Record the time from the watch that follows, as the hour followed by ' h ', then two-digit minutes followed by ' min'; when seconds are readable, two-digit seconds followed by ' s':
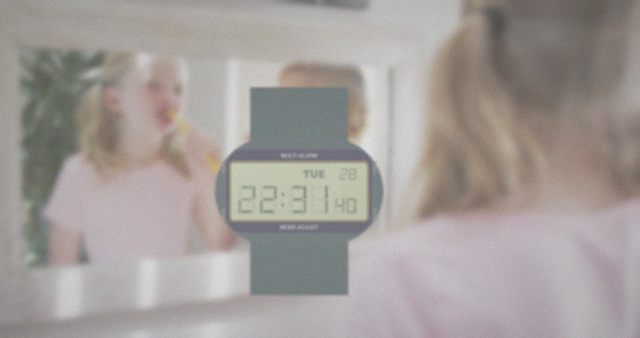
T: 22 h 31 min 40 s
